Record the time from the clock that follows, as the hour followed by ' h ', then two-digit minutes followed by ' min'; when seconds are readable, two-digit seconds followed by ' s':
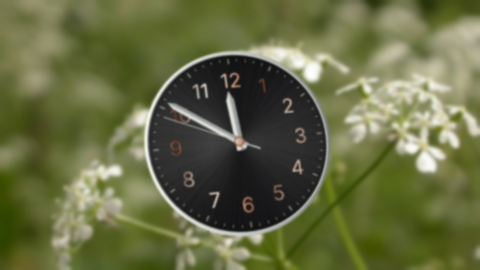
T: 11 h 50 min 49 s
